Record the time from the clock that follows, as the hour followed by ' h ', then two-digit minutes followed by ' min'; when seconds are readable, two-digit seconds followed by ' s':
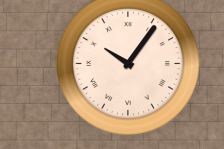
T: 10 h 06 min
